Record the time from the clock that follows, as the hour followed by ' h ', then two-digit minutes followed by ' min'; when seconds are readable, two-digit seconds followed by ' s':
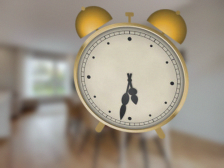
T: 5 h 32 min
